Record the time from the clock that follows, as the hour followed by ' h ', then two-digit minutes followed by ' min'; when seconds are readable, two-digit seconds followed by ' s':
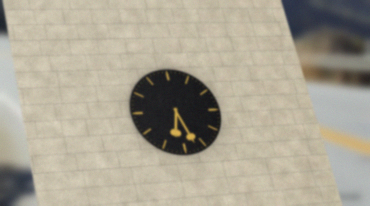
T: 6 h 27 min
